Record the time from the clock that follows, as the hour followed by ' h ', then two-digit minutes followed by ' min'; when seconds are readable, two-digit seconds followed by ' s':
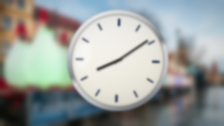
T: 8 h 09 min
